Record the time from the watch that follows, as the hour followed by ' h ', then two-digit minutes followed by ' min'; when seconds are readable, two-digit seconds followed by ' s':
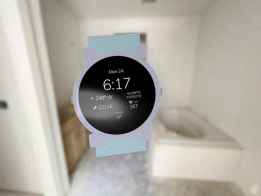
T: 6 h 17 min
